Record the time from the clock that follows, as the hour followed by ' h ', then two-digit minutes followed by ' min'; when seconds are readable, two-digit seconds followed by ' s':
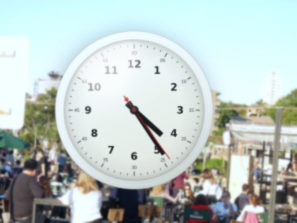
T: 4 h 24 min 24 s
